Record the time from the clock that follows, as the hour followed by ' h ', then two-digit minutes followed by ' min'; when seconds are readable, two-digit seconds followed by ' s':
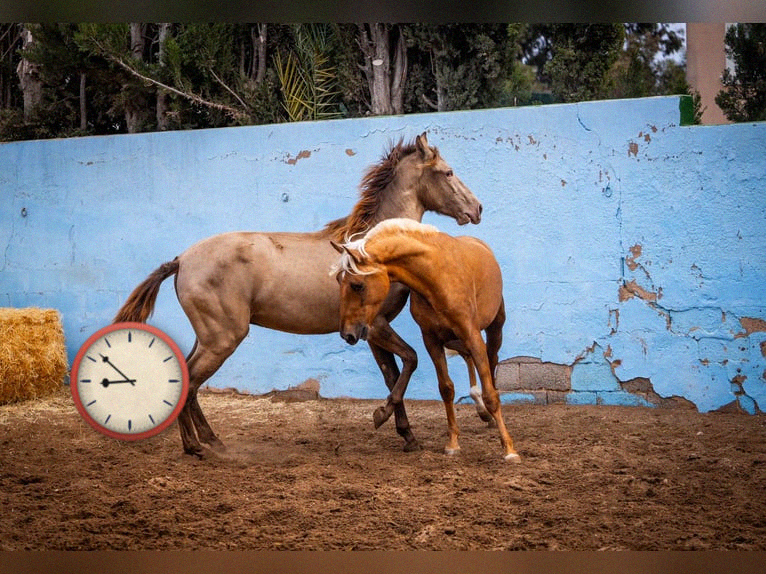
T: 8 h 52 min
